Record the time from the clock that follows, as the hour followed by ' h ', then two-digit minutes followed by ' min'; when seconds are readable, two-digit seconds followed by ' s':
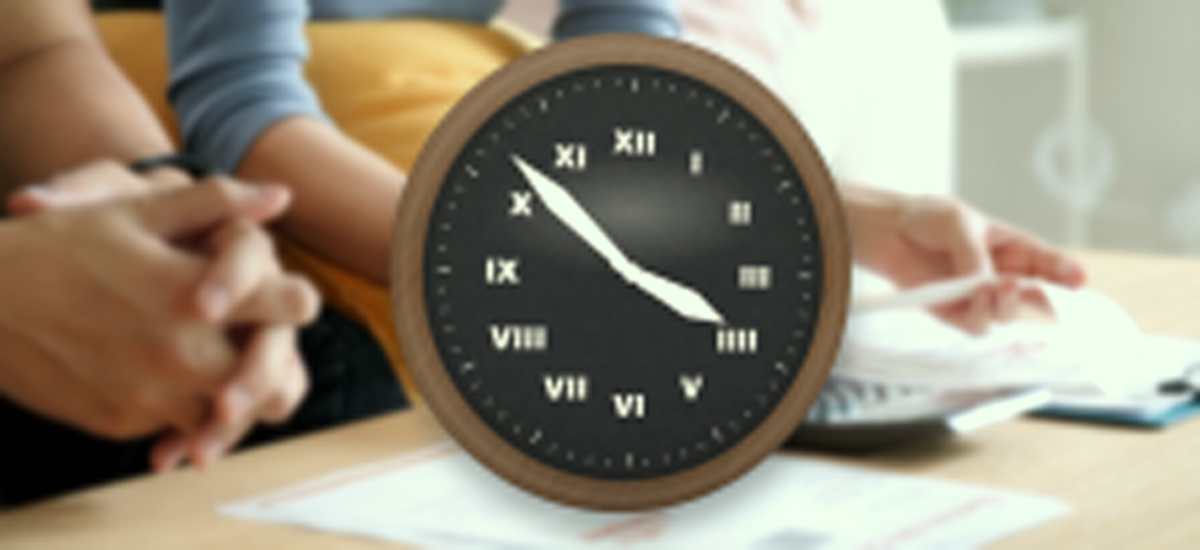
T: 3 h 52 min
